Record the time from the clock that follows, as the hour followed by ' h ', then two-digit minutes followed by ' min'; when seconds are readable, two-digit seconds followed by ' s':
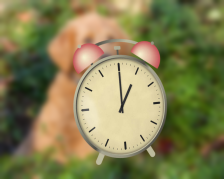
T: 1 h 00 min
